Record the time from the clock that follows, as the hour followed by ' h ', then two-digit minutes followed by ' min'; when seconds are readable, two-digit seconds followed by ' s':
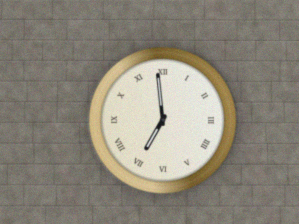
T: 6 h 59 min
